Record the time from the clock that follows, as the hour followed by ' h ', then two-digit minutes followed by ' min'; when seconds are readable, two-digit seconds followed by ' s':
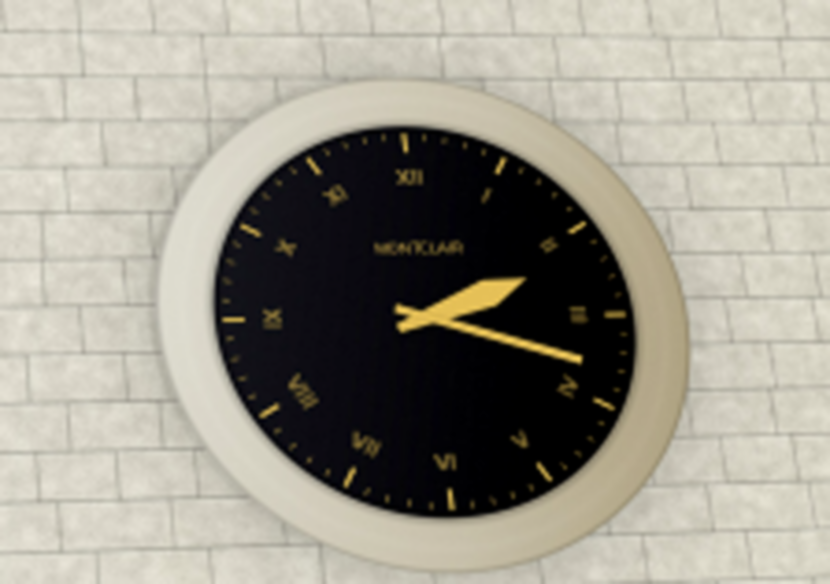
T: 2 h 18 min
